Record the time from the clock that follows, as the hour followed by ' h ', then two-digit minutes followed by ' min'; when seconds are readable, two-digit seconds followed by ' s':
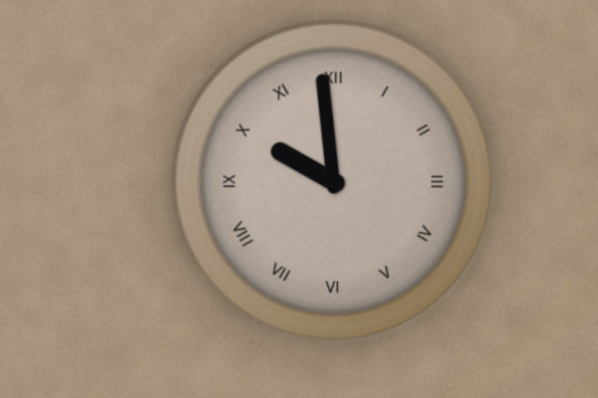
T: 9 h 59 min
